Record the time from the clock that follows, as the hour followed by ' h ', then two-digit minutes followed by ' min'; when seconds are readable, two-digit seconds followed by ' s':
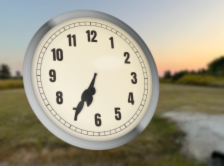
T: 6 h 35 min
